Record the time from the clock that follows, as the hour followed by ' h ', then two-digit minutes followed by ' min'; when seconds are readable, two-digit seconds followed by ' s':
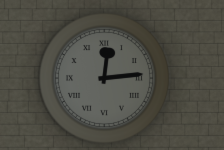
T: 12 h 14 min
